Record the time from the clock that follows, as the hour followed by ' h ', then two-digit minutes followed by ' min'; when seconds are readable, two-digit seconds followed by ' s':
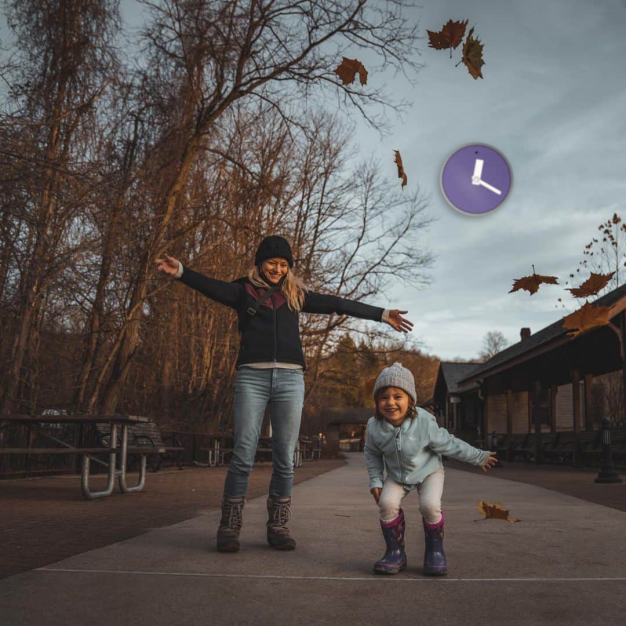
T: 12 h 20 min
